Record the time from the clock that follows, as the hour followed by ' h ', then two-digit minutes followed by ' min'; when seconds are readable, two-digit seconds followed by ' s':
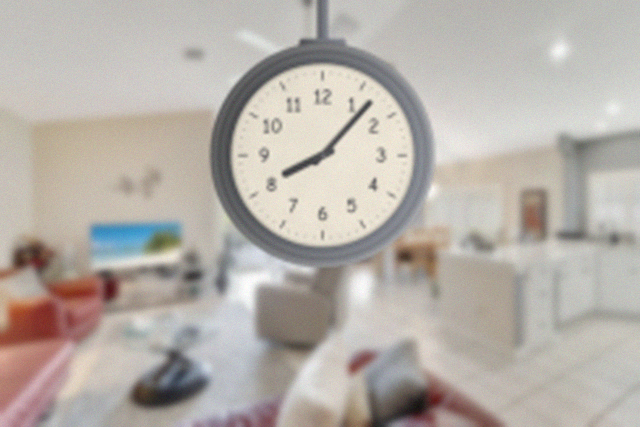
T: 8 h 07 min
